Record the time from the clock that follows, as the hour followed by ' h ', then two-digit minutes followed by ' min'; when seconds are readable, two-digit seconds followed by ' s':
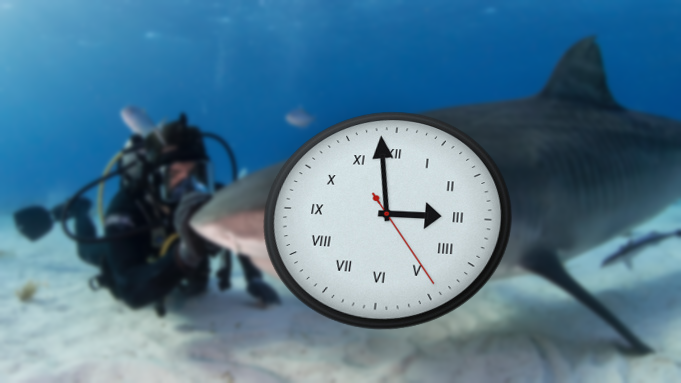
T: 2 h 58 min 24 s
